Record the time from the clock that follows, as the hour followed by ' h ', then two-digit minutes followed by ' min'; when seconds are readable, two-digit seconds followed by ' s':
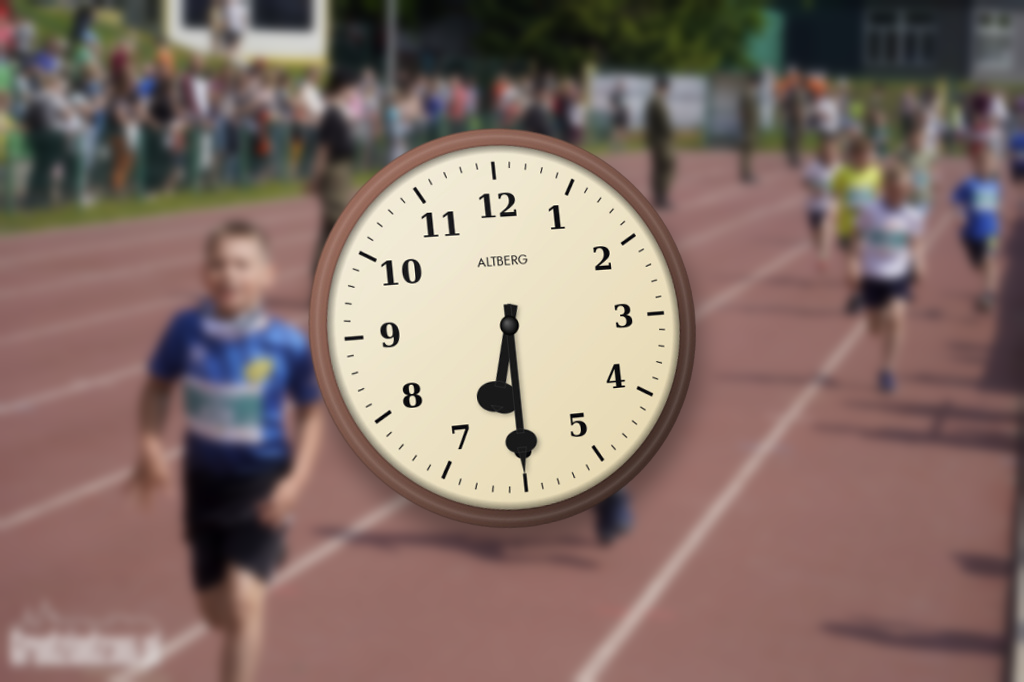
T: 6 h 30 min
